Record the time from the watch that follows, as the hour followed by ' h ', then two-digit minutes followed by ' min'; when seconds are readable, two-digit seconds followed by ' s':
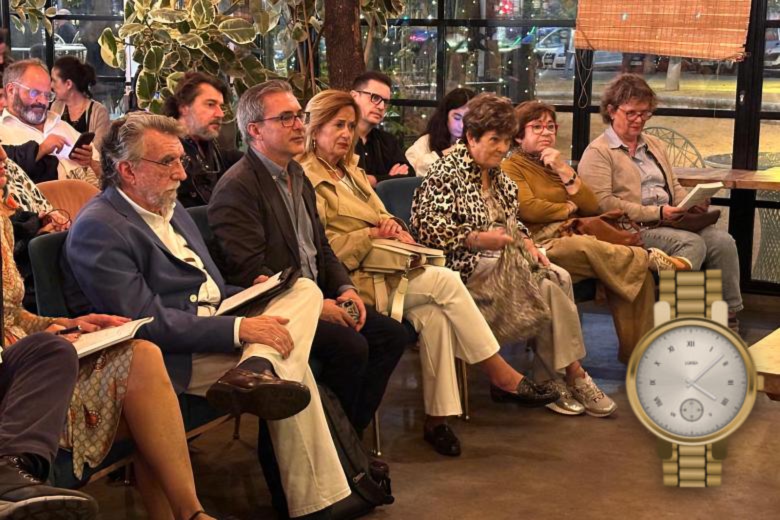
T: 4 h 08 min
